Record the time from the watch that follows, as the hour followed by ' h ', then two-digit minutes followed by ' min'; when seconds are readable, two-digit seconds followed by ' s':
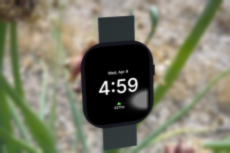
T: 4 h 59 min
